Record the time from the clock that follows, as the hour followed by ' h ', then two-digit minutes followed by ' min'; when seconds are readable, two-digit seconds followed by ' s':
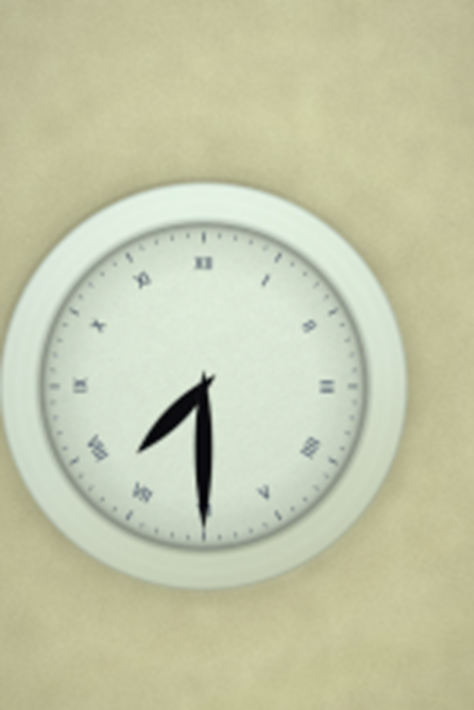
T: 7 h 30 min
